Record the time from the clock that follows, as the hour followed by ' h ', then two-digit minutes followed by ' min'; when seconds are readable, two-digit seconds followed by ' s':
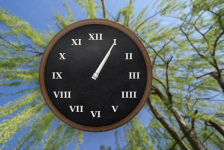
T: 1 h 05 min
